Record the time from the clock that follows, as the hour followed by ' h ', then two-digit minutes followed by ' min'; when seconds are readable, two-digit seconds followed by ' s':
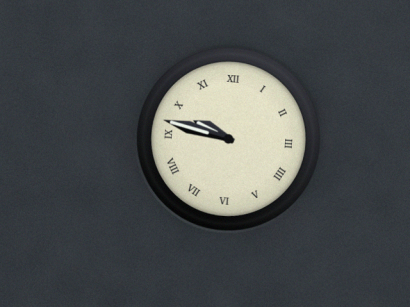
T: 9 h 47 min
